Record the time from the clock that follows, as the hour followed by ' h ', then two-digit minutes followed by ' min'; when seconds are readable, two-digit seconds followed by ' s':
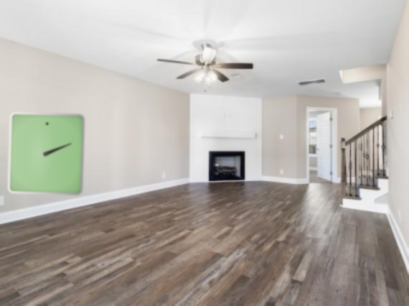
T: 2 h 11 min
